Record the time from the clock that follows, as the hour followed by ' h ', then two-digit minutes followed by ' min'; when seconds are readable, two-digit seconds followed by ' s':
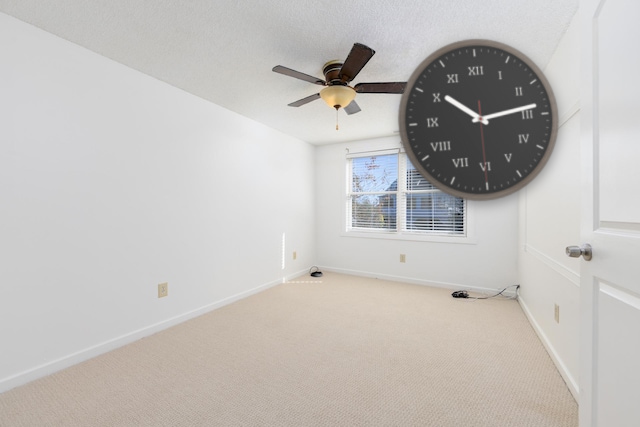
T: 10 h 13 min 30 s
